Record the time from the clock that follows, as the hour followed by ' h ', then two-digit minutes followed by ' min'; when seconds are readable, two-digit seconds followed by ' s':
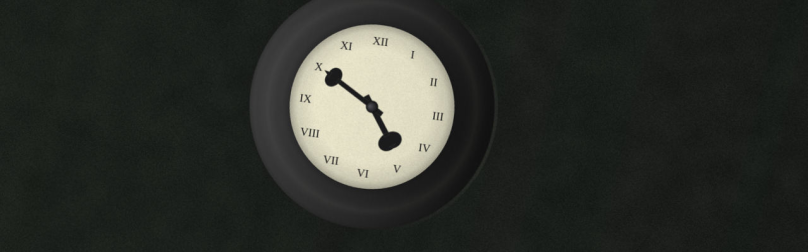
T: 4 h 50 min
